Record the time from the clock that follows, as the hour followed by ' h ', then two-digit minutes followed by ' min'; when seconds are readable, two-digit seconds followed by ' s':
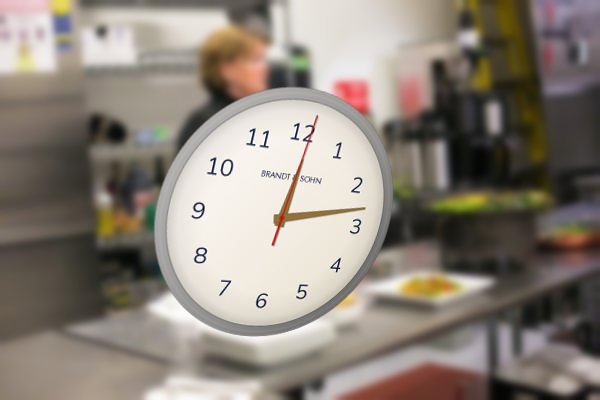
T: 12 h 13 min 01 s
